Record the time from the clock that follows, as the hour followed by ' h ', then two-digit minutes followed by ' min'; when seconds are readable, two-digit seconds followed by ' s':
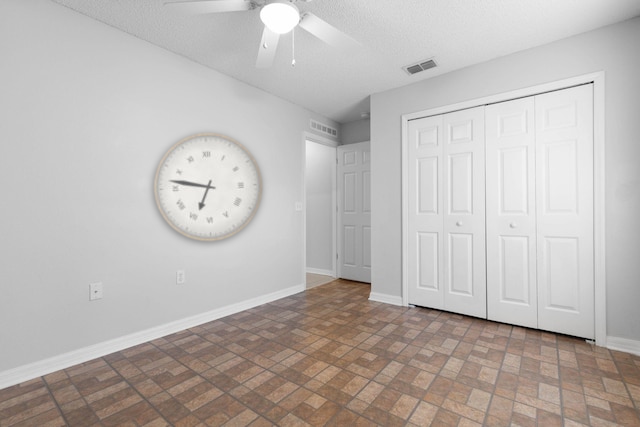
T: 6 h 47 min
